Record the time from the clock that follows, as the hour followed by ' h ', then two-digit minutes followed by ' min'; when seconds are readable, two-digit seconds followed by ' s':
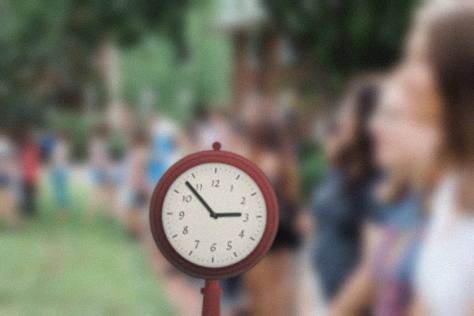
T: 2 h 53 min
